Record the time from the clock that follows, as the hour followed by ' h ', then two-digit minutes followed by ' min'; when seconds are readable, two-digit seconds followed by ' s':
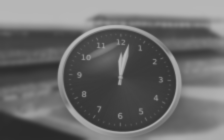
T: 12 h 02 min
